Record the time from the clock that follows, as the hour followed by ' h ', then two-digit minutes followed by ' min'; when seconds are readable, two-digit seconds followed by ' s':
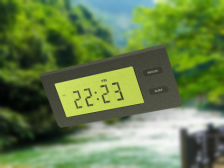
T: 22 h 23 min
